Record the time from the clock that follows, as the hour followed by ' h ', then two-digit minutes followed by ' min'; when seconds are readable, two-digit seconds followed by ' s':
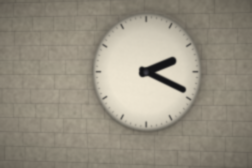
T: 2 h 19 min
